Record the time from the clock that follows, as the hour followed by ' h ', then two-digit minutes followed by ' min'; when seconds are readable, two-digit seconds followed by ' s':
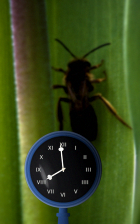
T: 7 h 59 min
